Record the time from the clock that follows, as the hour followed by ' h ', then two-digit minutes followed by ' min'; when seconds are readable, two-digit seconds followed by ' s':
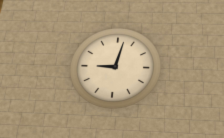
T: 9 h 02 min
